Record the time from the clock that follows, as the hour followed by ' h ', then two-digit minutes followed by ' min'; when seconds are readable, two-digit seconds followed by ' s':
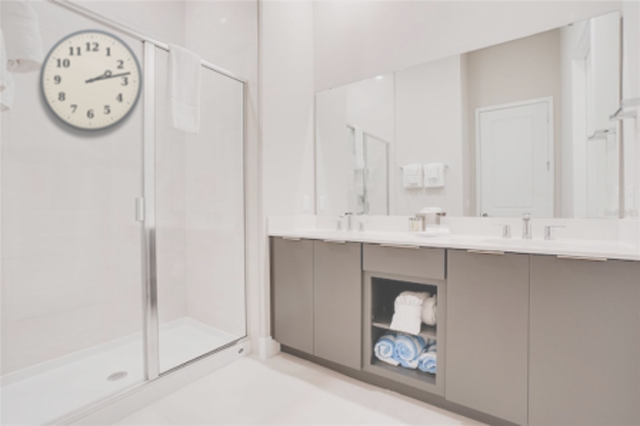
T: 2 h 13 min
